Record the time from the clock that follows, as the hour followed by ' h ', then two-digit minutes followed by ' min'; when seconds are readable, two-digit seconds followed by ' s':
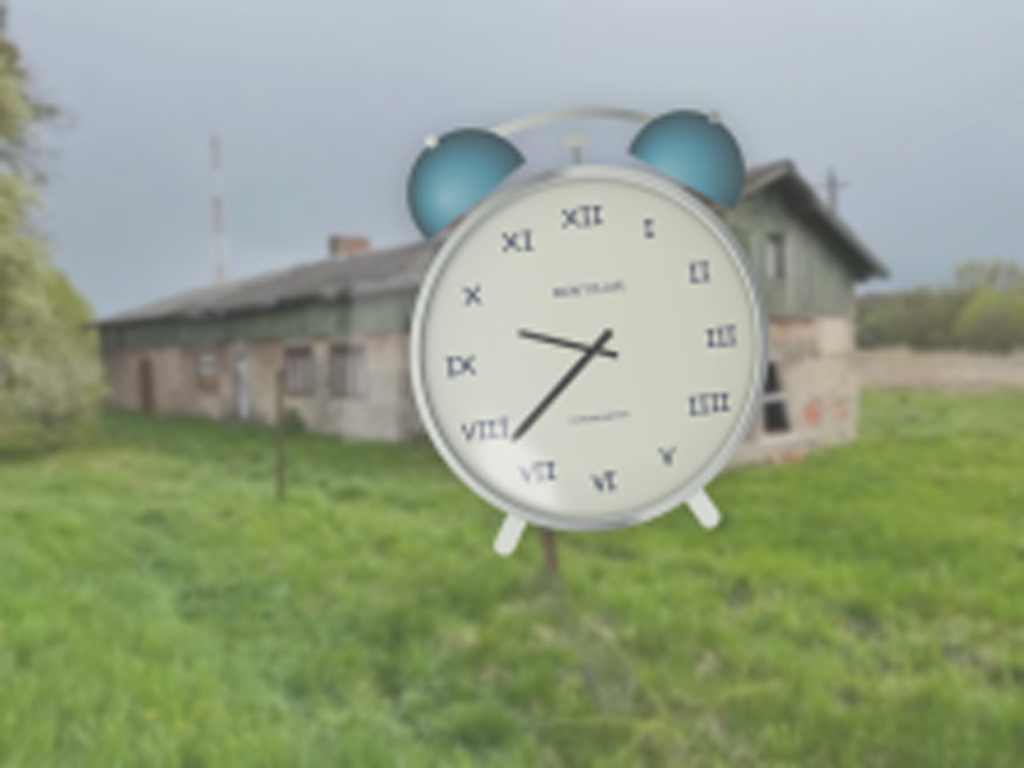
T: 9 h 38 min
